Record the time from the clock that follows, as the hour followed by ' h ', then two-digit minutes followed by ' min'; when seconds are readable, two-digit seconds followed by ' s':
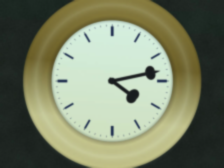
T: 4 h 13 min
